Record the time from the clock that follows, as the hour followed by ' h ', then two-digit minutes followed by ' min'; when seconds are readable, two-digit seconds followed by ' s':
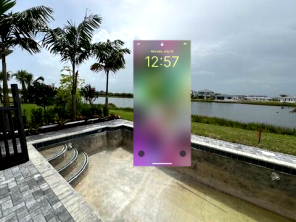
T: 12 h 57 min
